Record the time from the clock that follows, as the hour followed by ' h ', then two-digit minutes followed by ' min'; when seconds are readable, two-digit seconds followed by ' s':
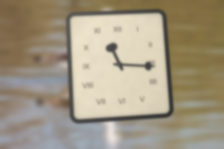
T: 11 h 16 min
